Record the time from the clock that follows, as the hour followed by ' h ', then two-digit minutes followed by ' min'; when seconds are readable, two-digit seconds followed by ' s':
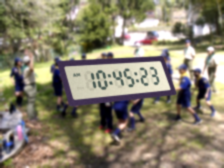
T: 10 h 45 min 23 s
